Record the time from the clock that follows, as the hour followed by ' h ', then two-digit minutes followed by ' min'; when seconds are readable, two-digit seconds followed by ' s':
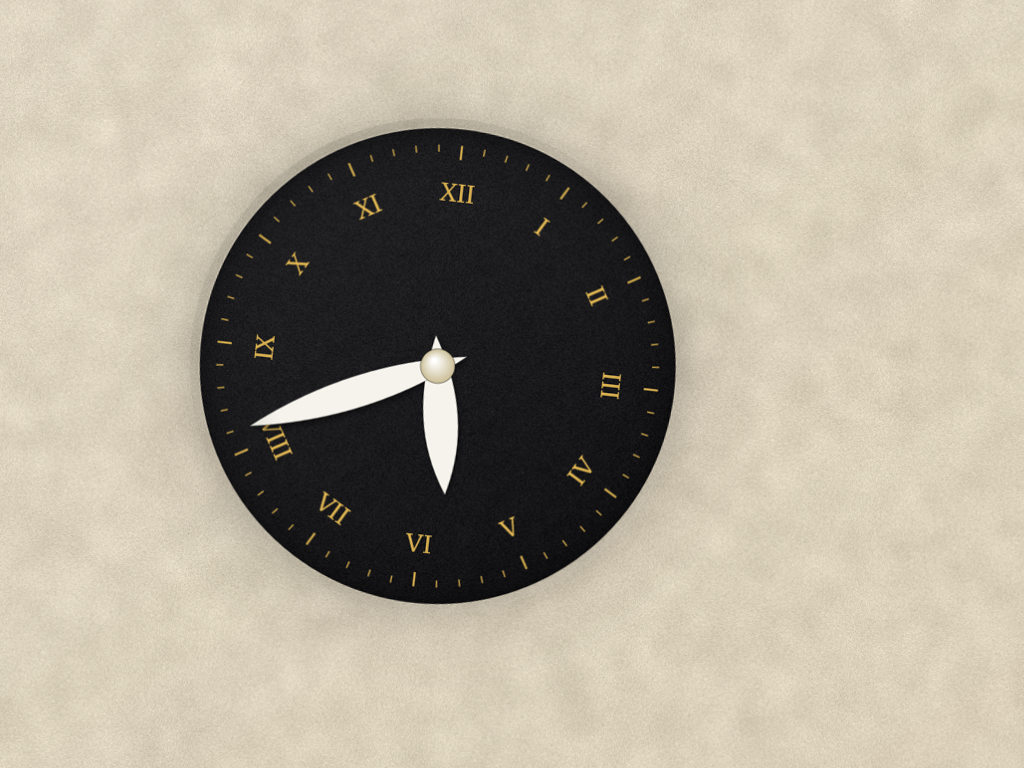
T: 5 h 41 min
